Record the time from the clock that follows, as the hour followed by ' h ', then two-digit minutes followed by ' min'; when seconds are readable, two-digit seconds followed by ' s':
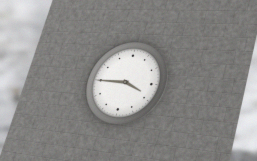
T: 3 h 45 min
